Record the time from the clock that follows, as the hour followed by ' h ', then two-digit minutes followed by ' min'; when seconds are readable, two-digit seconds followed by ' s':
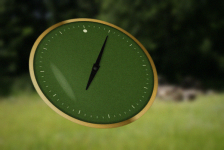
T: 7 h 05 min
